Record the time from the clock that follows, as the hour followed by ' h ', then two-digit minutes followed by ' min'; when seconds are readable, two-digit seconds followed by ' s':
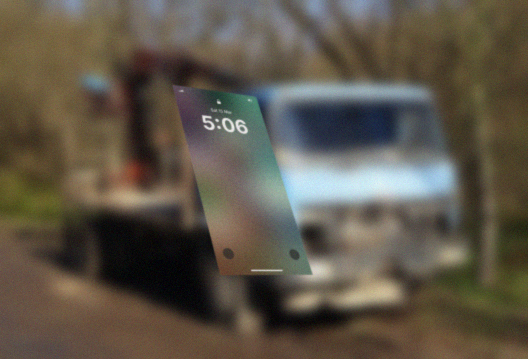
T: 5 h 06 min
